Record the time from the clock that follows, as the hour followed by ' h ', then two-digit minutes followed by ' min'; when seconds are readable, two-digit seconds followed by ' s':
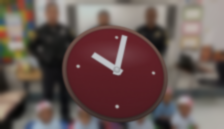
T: 10 h 02 min
